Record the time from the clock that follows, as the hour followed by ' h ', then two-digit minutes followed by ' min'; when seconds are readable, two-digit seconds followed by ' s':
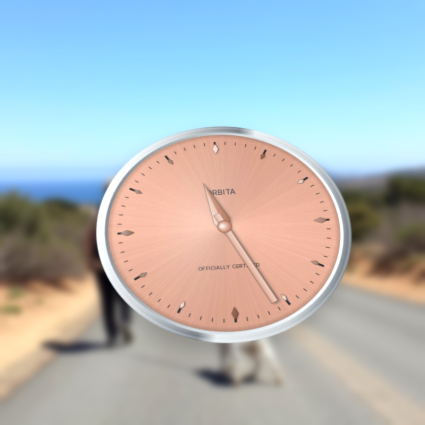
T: 11 h 26 min
